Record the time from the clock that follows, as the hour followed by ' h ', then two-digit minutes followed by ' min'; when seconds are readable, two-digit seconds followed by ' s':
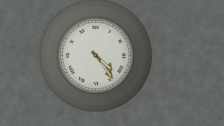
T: 4 h 24 min
